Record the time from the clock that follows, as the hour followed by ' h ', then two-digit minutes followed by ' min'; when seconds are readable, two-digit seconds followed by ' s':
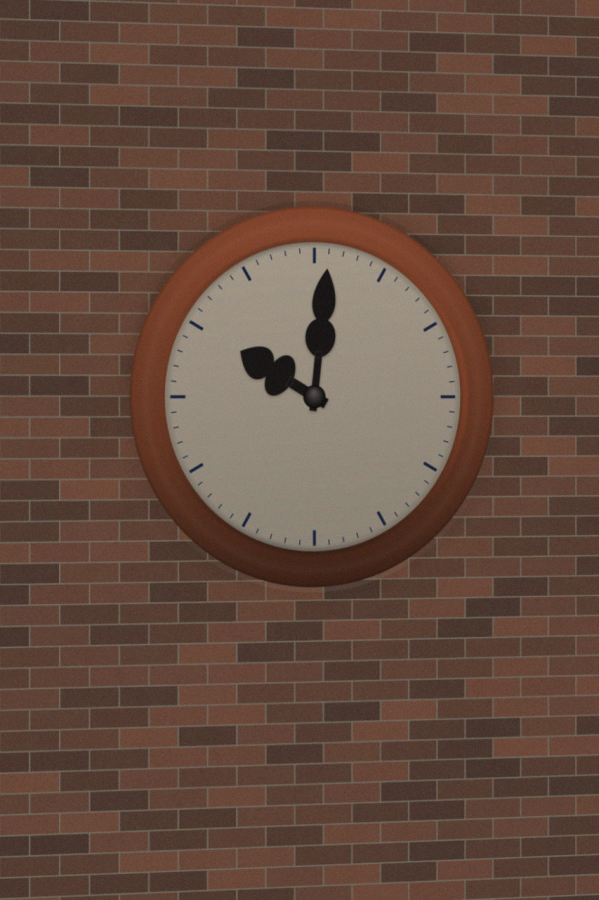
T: 10 h 01 min
